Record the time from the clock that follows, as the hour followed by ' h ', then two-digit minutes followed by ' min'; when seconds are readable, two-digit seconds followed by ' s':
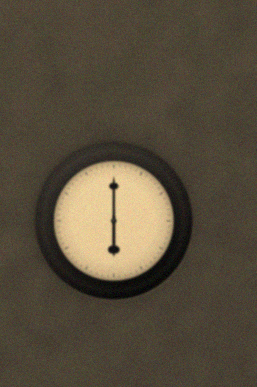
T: 6 h 00 min
